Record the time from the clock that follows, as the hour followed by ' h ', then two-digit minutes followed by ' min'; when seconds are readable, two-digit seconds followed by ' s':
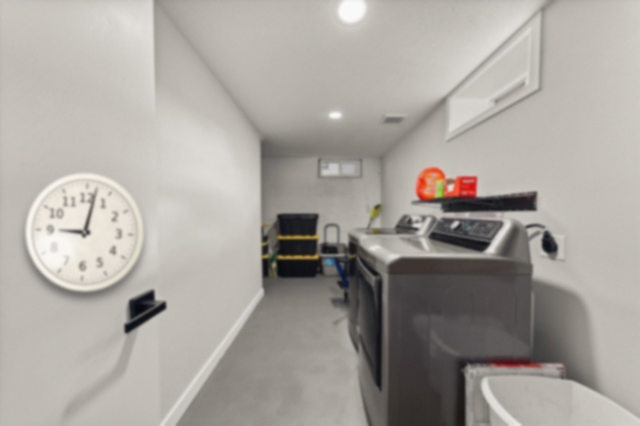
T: 9 h 02 min
